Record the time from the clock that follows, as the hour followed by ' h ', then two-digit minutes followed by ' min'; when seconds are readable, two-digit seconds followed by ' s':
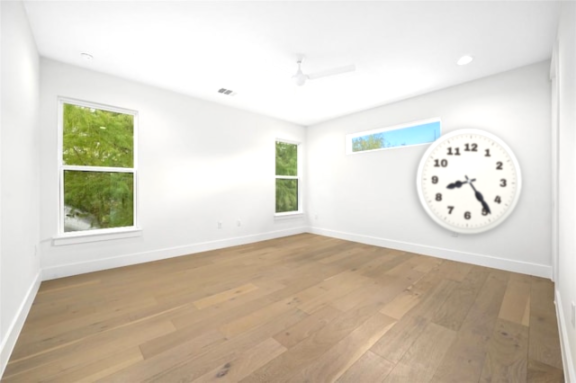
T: 8 h 24 min
